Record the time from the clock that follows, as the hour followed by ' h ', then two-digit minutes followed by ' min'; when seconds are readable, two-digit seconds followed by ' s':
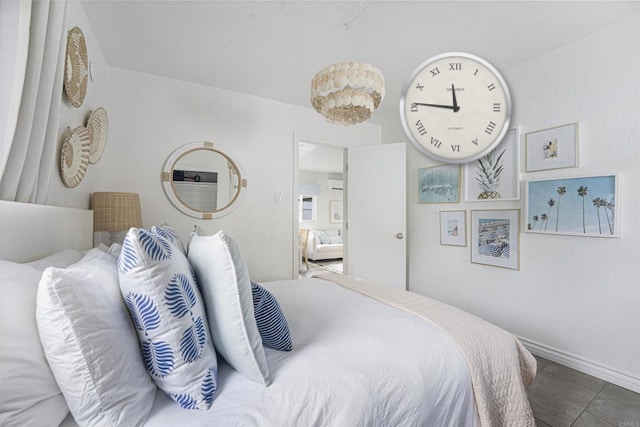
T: 11 h 46 min
